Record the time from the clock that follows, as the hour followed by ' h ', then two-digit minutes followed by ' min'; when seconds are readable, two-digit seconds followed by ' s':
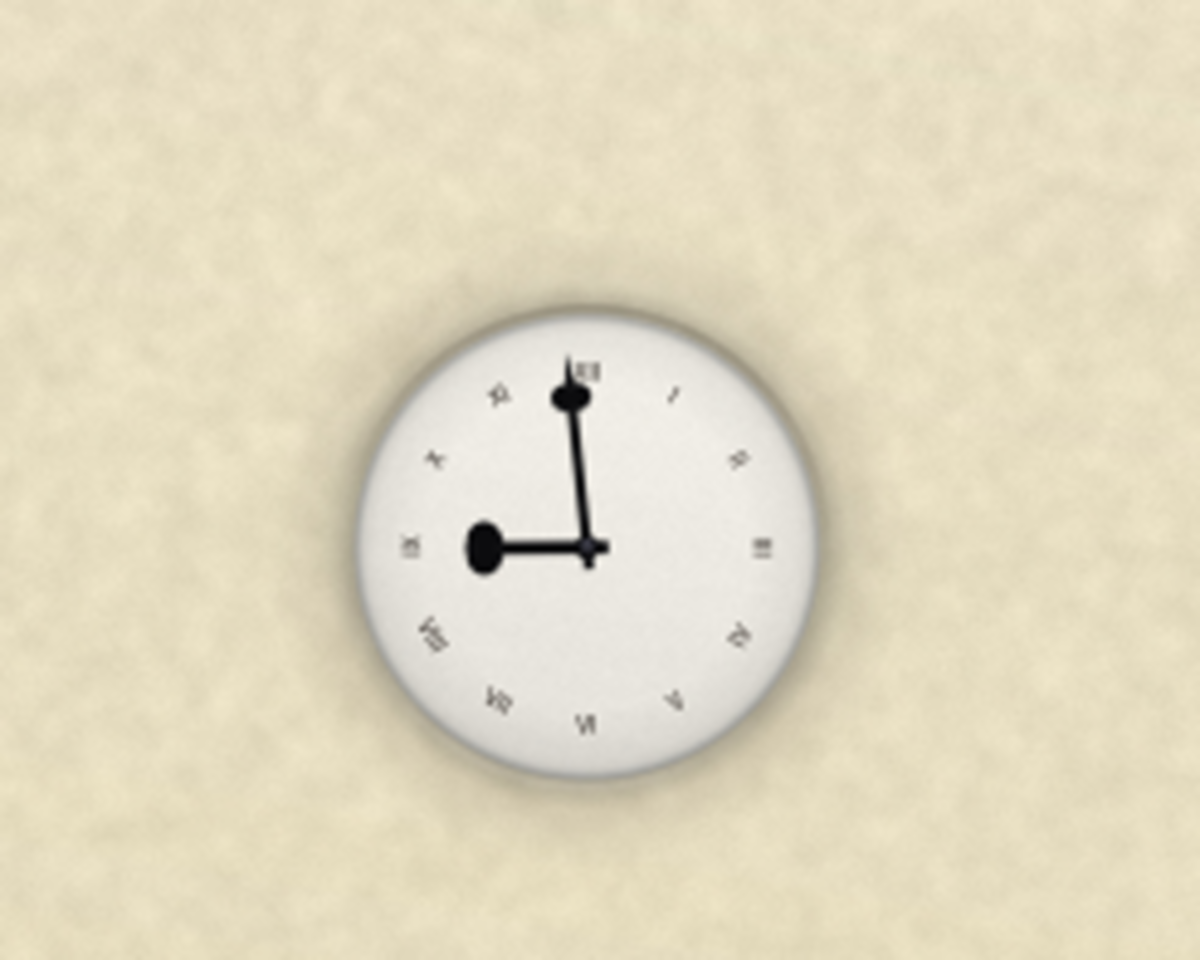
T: 8 h 59 min
